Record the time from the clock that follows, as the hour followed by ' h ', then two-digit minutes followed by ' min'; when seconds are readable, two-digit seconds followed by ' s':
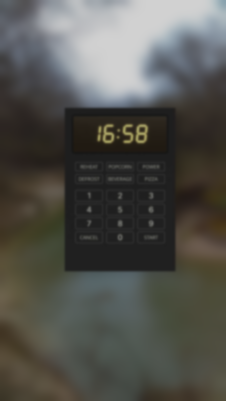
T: 16 h 58 min
